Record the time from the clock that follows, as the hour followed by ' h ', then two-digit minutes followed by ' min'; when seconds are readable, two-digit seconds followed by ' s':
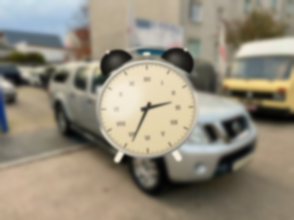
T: 2 h 34 min
